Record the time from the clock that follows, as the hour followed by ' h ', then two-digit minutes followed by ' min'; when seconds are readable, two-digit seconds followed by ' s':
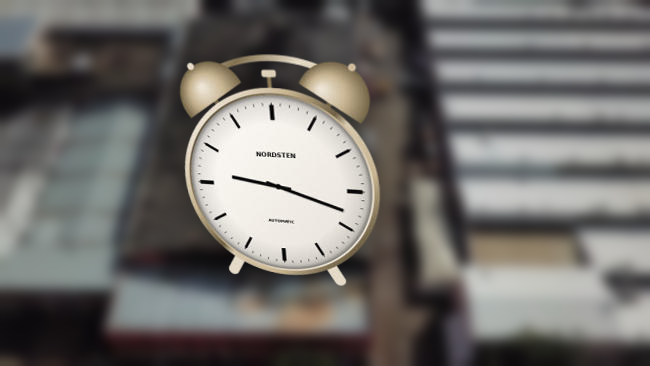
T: 9 h 18 min
